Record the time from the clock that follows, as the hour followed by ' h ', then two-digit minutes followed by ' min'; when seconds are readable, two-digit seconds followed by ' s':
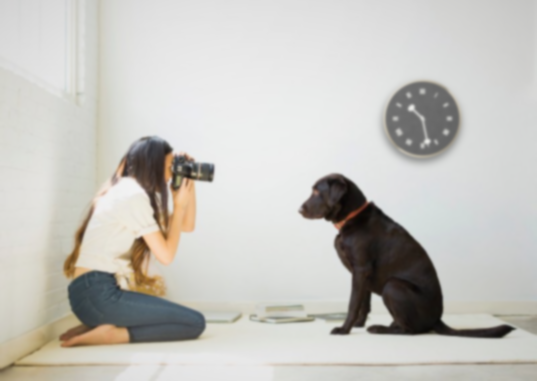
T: 10 h 28 min
